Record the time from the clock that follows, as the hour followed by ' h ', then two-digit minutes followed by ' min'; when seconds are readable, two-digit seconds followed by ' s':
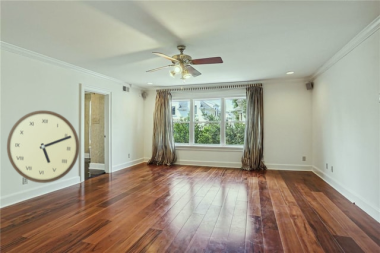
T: 5 h 11 min
